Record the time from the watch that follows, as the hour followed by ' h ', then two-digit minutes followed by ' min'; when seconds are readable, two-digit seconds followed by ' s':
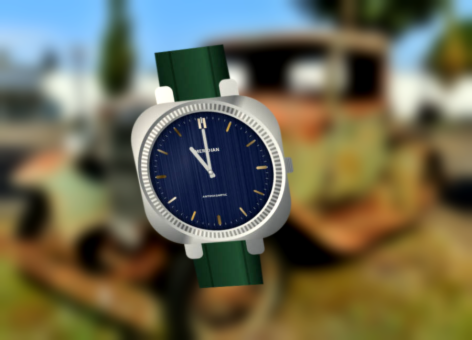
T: 11 h 00 min
